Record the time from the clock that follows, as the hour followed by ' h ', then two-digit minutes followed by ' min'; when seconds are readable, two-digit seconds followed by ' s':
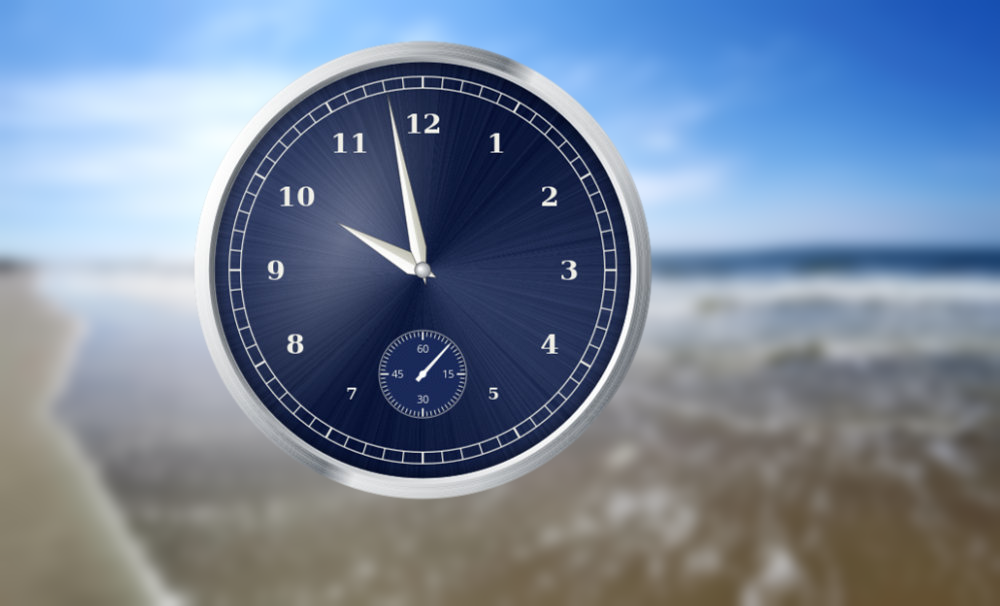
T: 9 h 58 min 07 s
